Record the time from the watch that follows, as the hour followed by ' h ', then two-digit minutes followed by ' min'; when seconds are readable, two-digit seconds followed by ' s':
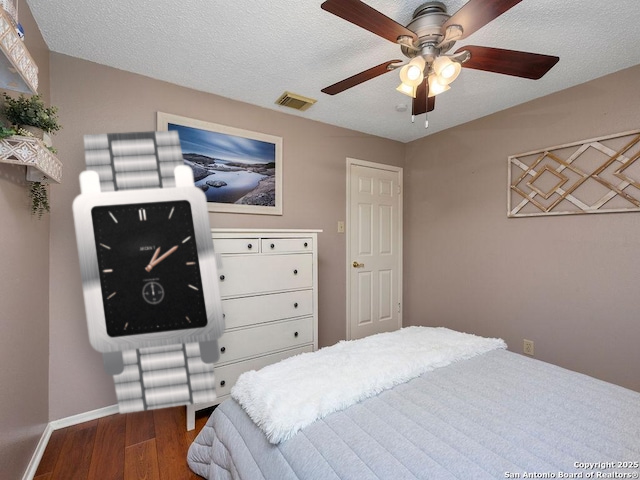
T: 1 h 10 min
